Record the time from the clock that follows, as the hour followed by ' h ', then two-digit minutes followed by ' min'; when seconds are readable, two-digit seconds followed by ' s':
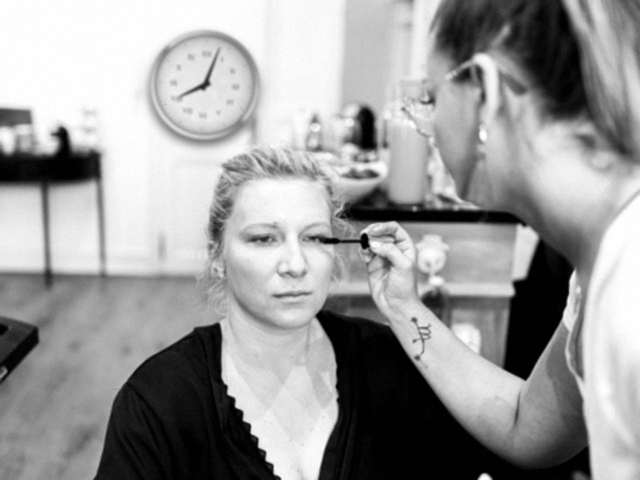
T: 8 h 03 min
